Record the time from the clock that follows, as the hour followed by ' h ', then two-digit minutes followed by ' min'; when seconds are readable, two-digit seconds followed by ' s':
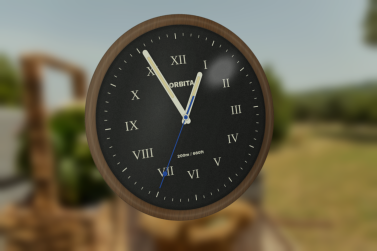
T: 12 h 55 min 35 s
